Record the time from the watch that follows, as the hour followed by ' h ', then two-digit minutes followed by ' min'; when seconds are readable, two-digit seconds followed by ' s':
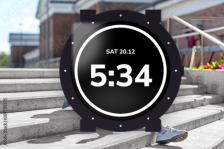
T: 5 h 34 min
